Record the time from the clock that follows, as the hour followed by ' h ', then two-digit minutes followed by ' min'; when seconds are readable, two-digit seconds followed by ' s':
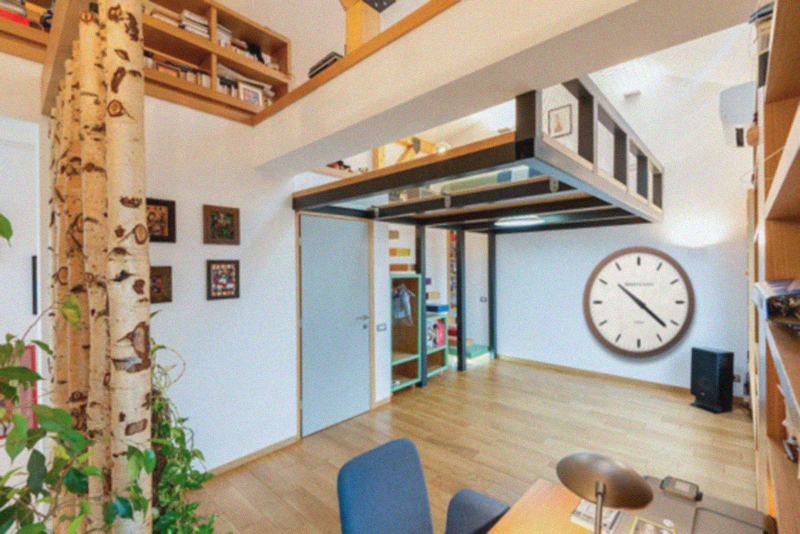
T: 10 h 22 min
